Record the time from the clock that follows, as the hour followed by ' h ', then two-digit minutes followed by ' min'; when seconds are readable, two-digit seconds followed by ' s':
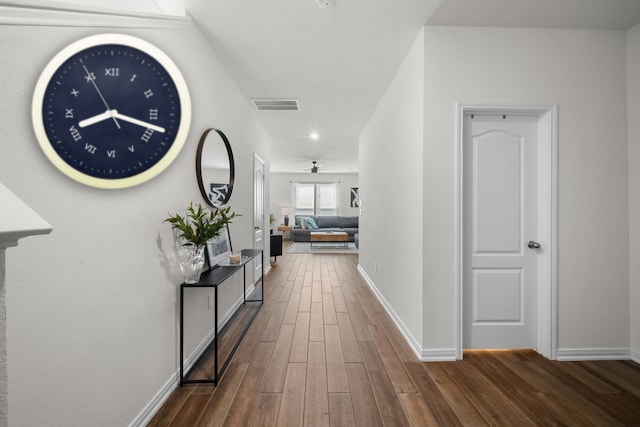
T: 8 h 17 min 55 s
